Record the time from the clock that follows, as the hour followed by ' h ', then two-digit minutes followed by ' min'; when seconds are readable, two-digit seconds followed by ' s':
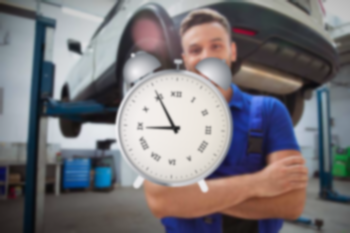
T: 8 h 55 min
